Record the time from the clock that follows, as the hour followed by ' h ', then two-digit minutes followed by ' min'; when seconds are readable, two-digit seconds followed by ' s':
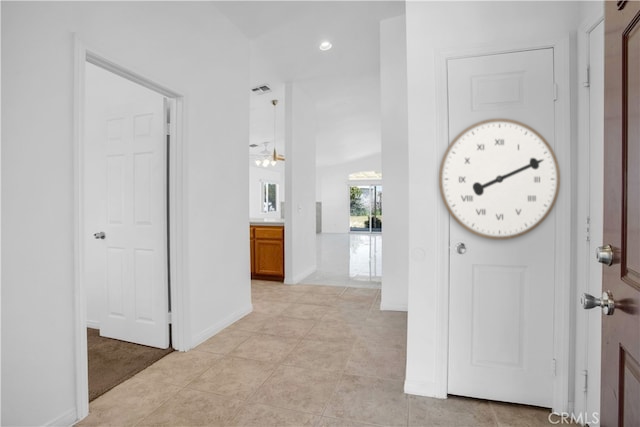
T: 8 h 11 min
